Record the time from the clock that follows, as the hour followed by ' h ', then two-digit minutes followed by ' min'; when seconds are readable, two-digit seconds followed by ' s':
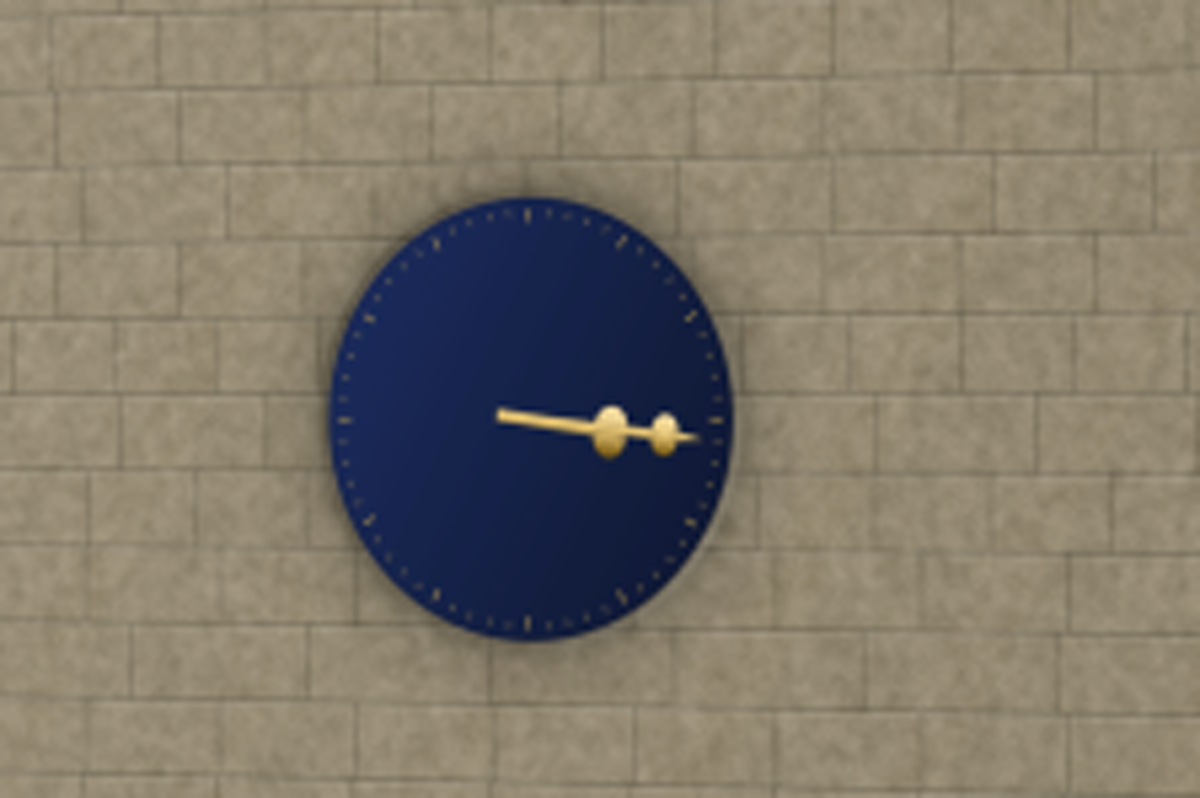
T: 3 h 16 min
